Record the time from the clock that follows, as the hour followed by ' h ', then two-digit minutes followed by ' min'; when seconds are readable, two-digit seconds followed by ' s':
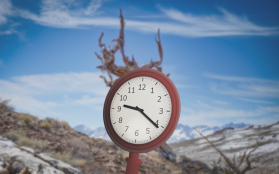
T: 9 h 21 min
